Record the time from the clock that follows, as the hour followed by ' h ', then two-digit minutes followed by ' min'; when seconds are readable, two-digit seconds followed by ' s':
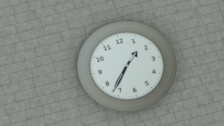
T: 1 h 37 min
